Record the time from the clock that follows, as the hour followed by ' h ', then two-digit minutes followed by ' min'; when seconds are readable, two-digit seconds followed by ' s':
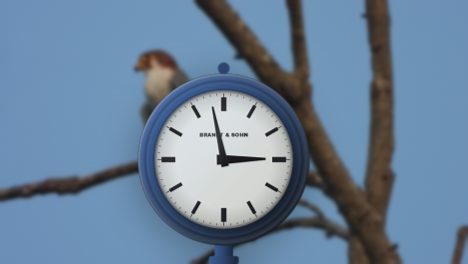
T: 2 h 58 min
